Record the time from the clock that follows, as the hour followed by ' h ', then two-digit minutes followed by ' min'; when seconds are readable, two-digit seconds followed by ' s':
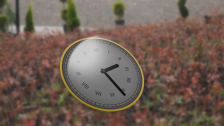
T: 2 h 26 min
